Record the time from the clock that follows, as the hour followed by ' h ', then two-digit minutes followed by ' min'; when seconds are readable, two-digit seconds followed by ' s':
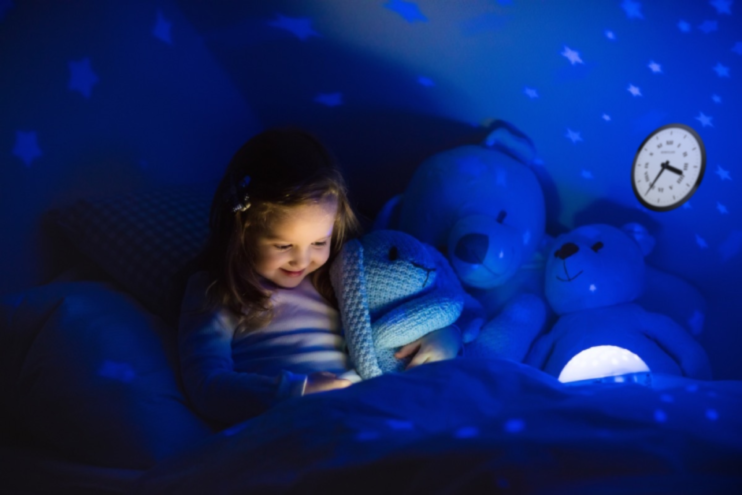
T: 3 h 35 min
